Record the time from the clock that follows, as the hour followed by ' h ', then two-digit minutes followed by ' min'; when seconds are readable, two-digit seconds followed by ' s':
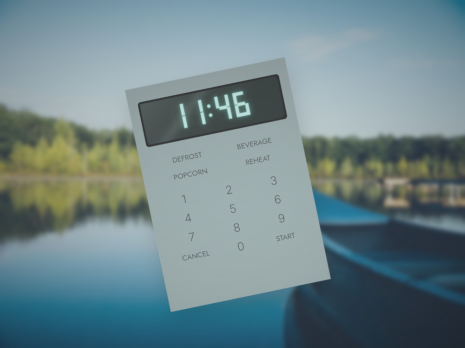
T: 11 h 46 min
